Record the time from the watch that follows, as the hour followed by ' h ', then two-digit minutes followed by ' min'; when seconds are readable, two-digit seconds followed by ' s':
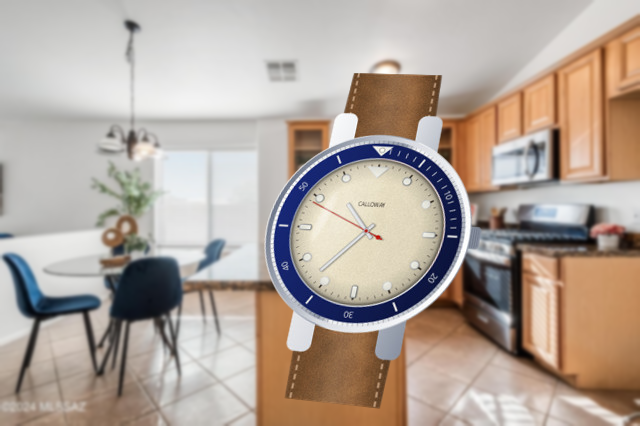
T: 10 h 36 min 49 s
